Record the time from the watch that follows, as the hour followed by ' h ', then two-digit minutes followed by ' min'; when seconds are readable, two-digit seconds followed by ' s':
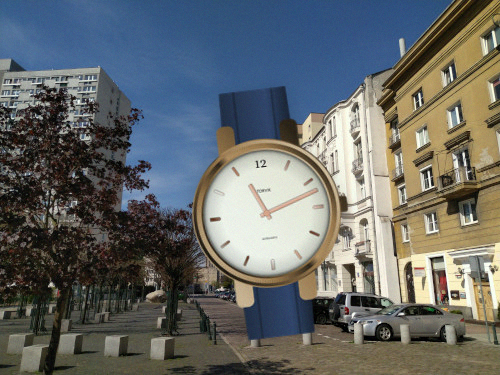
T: 11 h 12 min
